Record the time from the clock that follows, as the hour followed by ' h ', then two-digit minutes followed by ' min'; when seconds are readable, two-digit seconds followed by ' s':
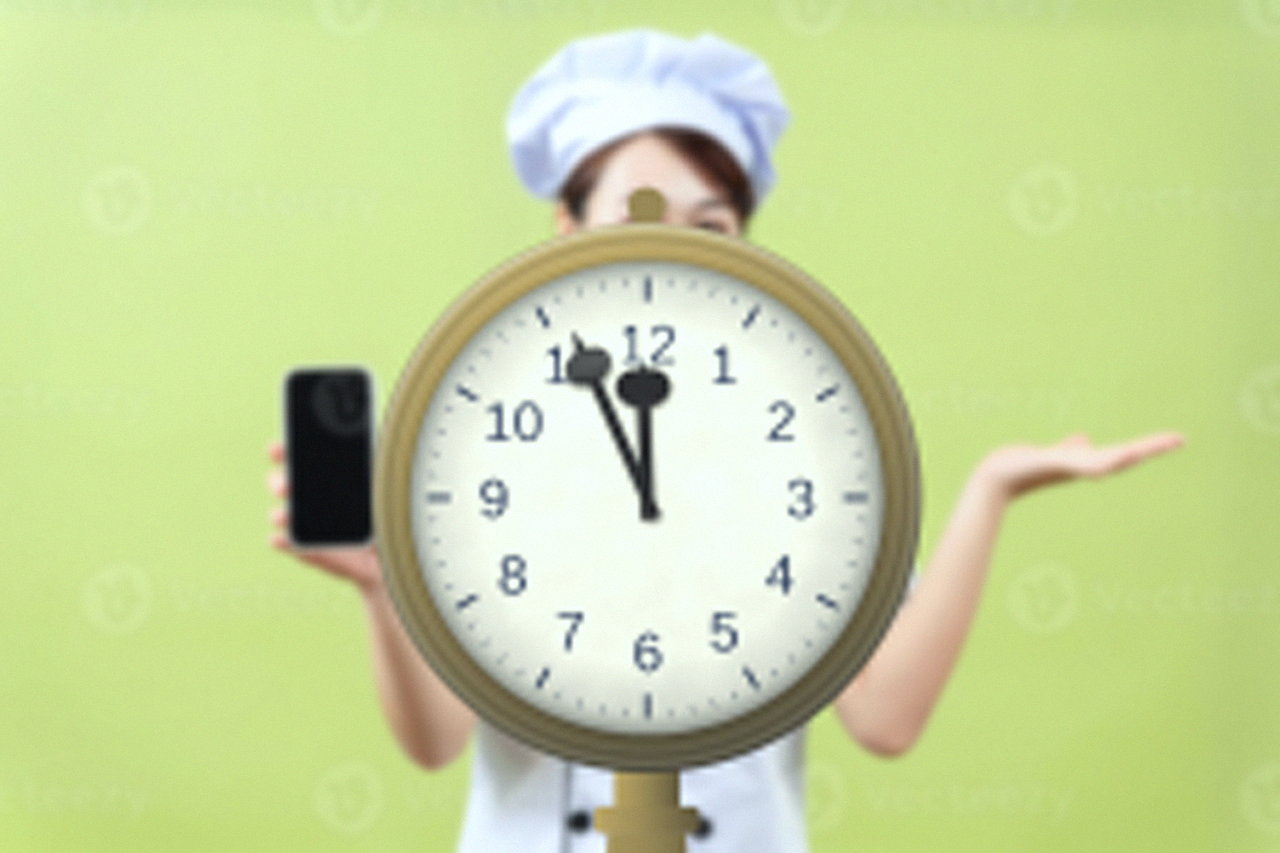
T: 11 h 56 min
